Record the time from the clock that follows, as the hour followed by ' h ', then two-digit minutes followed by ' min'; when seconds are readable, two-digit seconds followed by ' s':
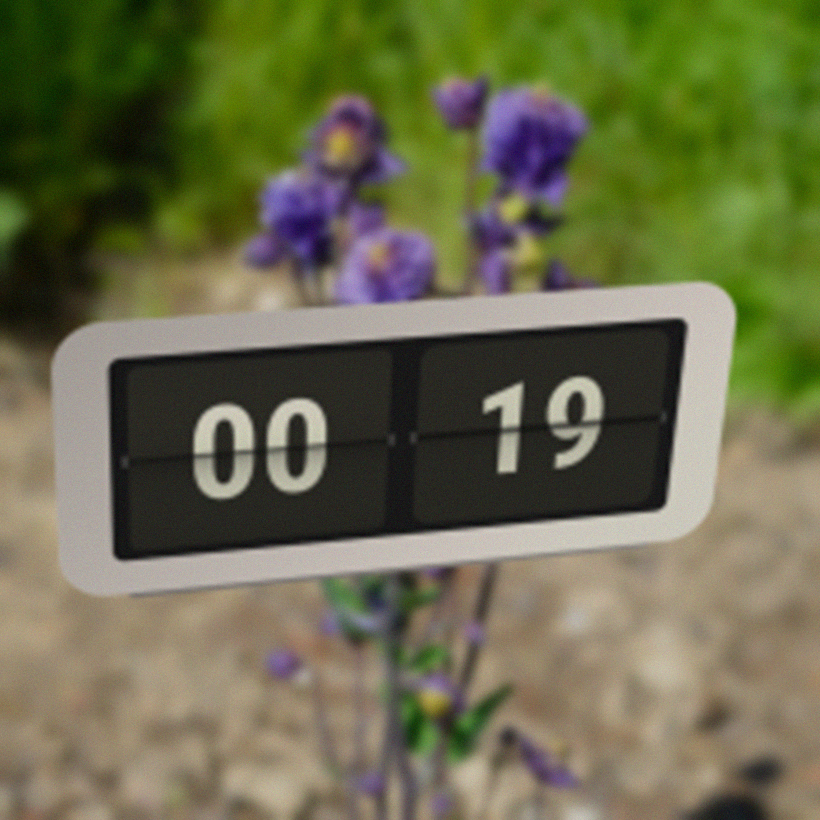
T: 0 h 19 min
